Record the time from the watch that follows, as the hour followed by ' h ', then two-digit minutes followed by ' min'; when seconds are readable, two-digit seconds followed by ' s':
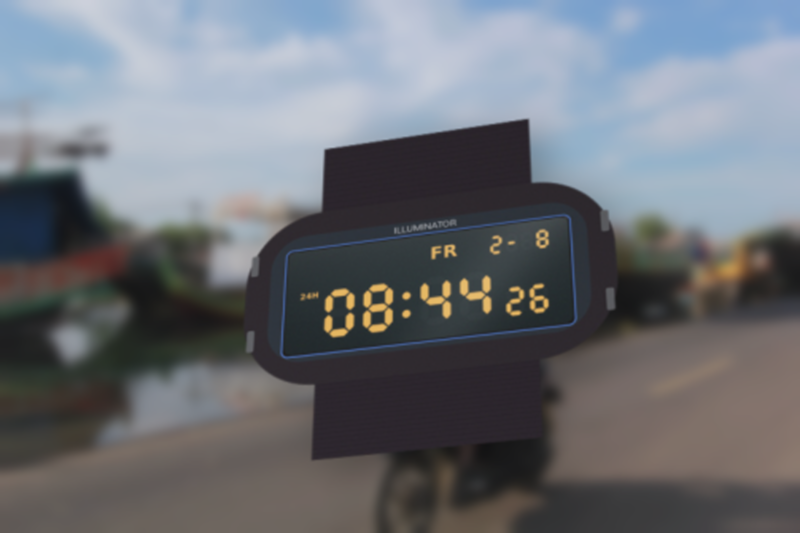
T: 8 h 44 min 26 s
